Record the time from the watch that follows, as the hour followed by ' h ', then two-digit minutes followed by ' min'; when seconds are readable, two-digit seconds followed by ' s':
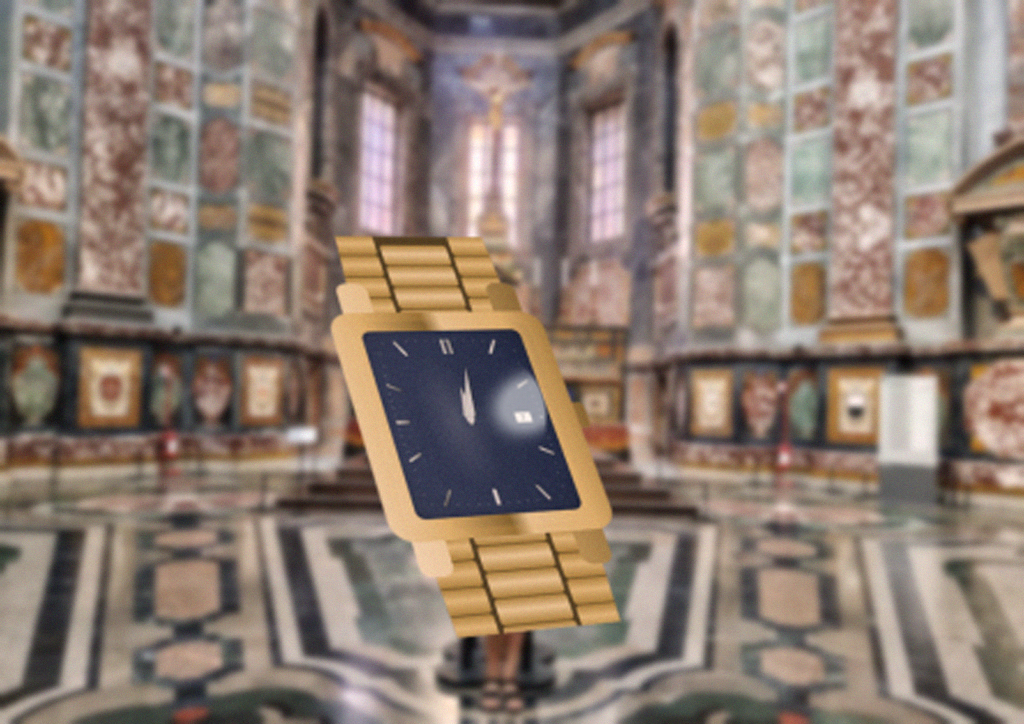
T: 12 h 02 min
